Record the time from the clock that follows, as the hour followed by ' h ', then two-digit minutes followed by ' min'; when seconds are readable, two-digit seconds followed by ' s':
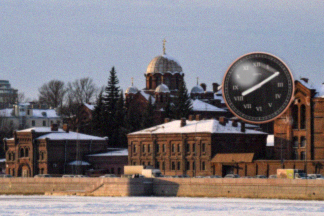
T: 8 h 10 min
